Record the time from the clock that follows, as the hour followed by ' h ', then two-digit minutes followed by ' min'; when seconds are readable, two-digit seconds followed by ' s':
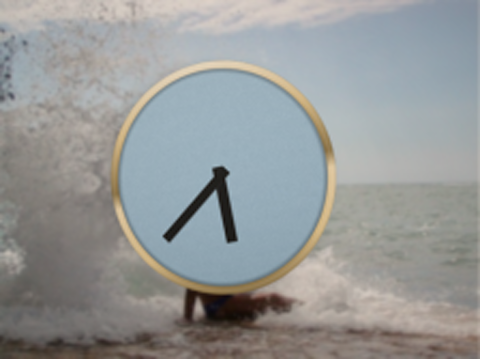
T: 5 h 37 min
